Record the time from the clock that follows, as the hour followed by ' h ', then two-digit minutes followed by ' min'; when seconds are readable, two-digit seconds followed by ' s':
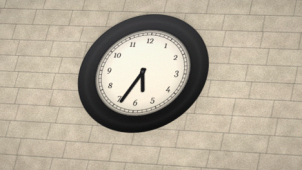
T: 5 h 34 min
